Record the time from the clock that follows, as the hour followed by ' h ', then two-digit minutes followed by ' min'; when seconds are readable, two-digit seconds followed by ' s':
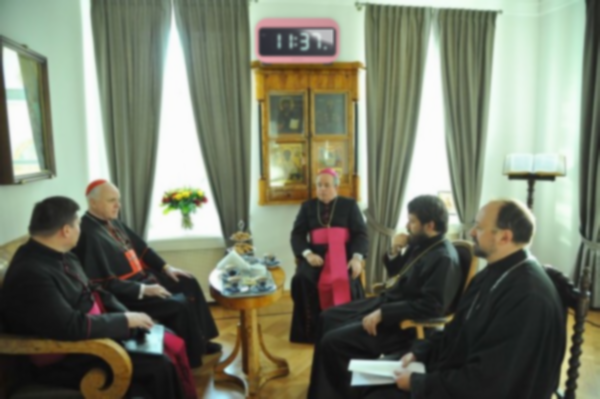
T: 11 h 37 min
